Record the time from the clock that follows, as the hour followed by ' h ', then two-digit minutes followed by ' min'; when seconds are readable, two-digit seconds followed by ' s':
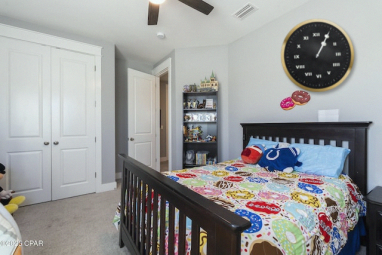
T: 1 h 05 min
